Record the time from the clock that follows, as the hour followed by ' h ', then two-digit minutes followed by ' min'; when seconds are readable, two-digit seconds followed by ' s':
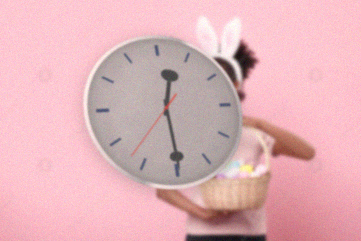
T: 12 h 29 min 37 s
